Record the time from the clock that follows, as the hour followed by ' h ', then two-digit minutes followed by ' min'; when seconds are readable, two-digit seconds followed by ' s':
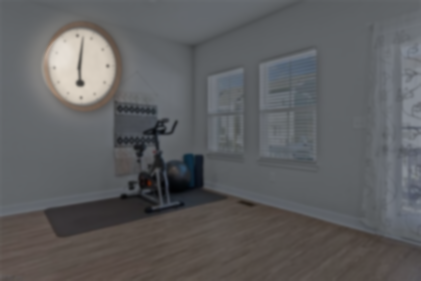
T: 6 h 02 min
